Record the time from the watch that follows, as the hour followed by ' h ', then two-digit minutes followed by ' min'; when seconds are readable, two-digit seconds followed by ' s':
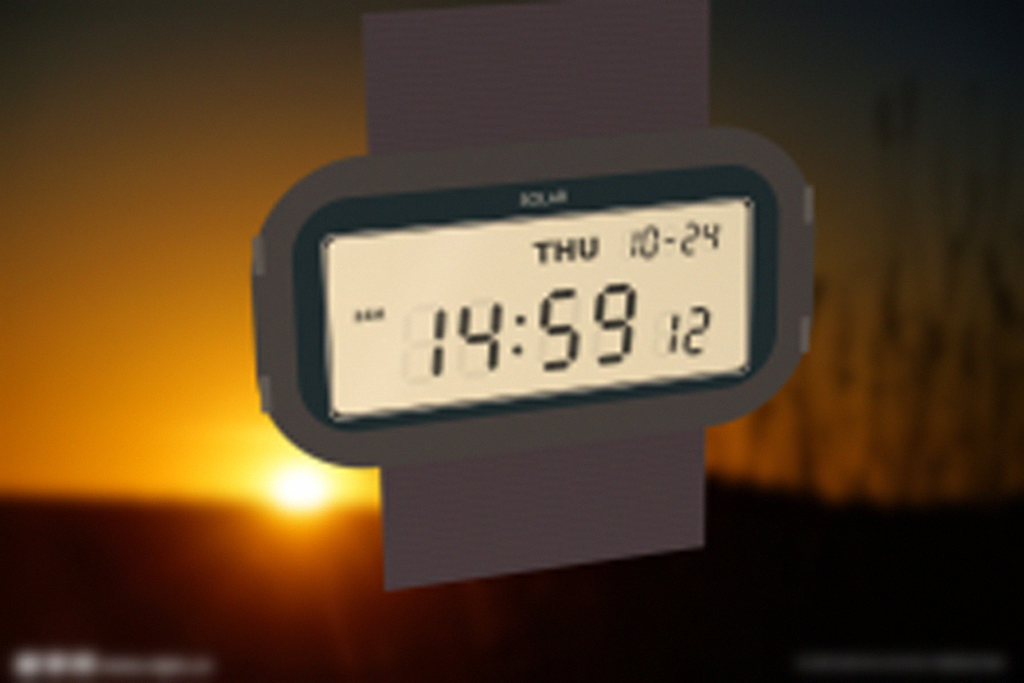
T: 14 h 59 min 12 s
